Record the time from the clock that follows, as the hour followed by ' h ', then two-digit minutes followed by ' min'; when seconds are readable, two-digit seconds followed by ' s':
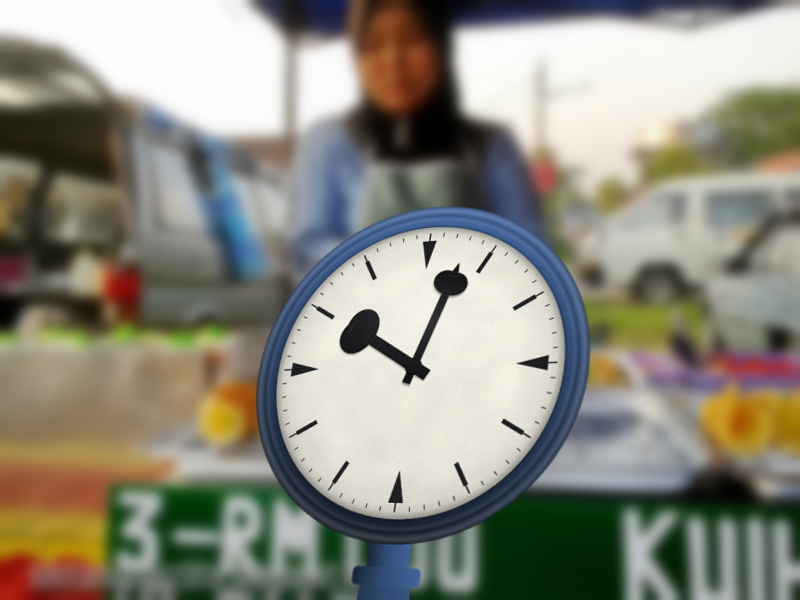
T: 10 h 03 min
